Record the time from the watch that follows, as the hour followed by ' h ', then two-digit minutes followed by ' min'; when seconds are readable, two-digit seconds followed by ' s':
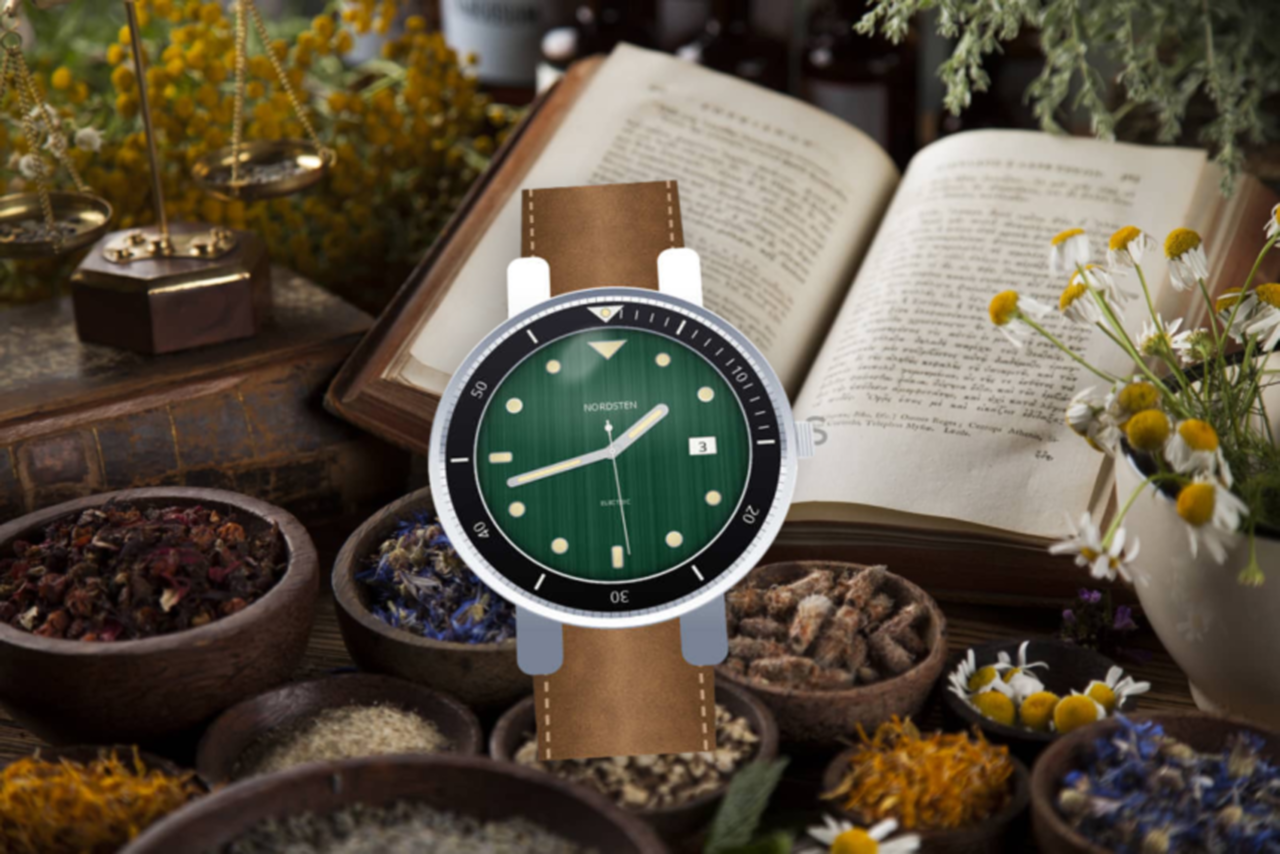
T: 1 h 42 min 29 s
